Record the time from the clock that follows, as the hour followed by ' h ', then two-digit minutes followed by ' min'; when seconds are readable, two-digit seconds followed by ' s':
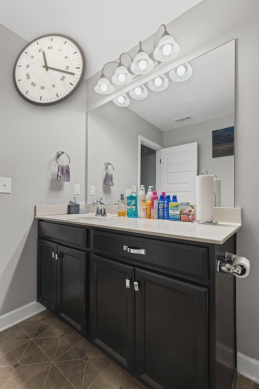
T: 11 h 17 min
